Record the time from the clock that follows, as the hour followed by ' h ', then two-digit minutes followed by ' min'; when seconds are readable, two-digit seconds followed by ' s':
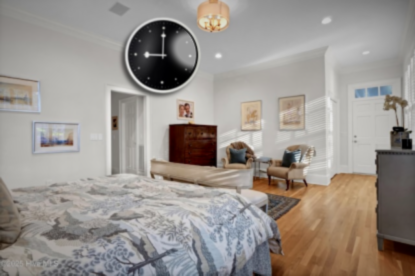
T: 9 h 00 min
